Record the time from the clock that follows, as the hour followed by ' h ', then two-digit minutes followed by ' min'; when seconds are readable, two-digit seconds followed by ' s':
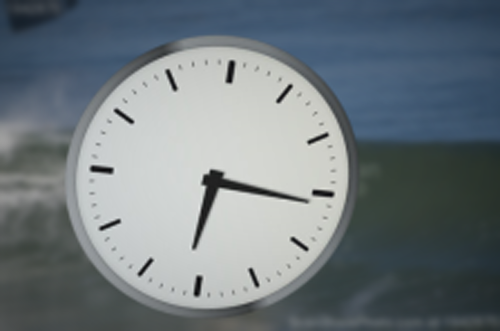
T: 6 h 16 min
